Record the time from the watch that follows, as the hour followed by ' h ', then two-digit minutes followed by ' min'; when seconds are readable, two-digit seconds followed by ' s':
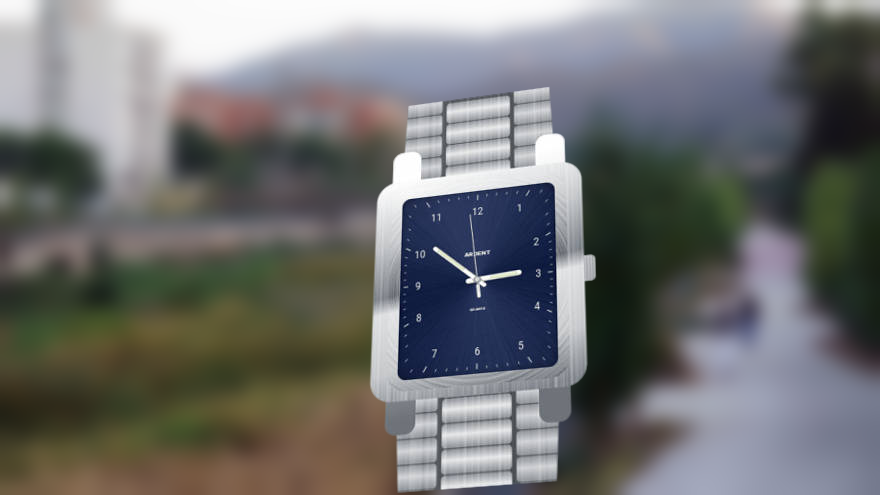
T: 2 h 51 min 59 s
